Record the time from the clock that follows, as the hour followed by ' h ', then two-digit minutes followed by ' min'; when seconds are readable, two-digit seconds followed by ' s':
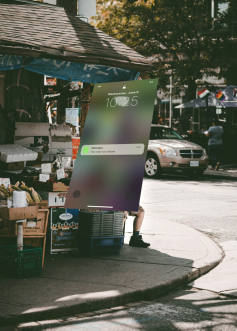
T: 10 h 25 min
